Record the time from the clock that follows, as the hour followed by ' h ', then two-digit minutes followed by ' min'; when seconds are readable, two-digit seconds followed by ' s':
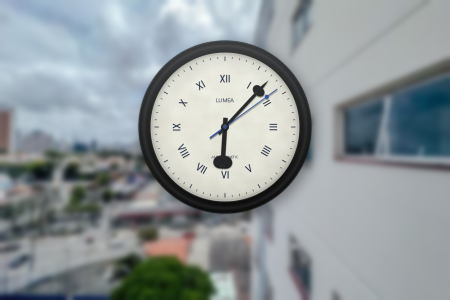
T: 6 h 07 min 09 s
